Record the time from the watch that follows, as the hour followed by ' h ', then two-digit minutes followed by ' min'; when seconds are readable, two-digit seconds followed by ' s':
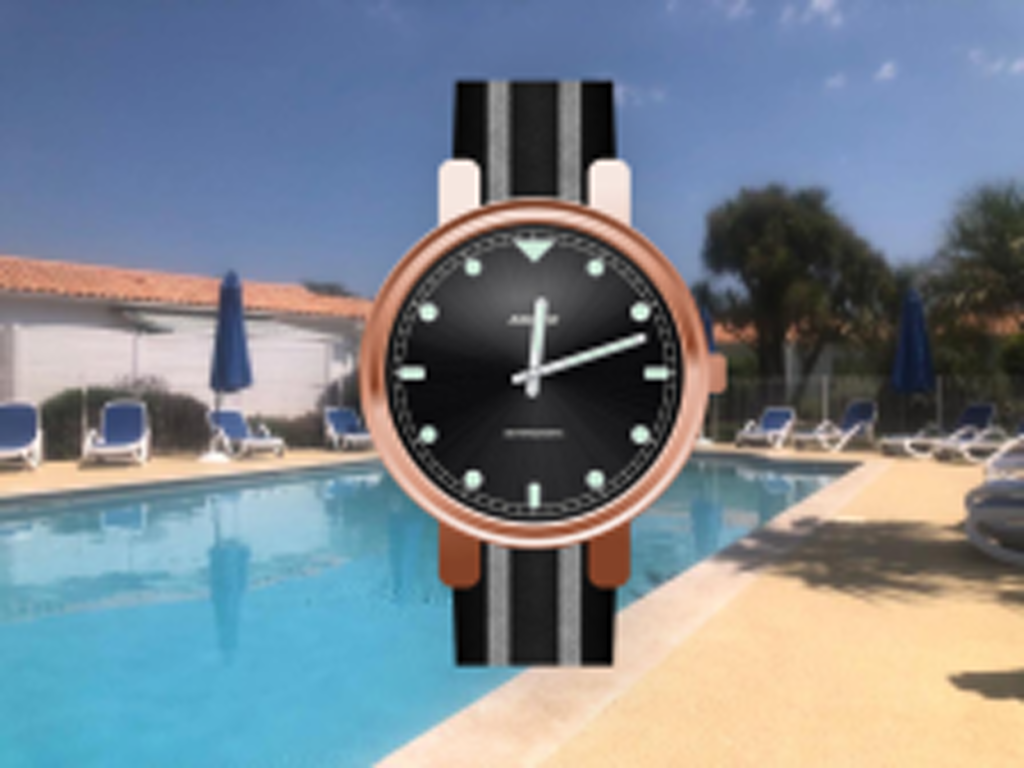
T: 12 h 12 min
